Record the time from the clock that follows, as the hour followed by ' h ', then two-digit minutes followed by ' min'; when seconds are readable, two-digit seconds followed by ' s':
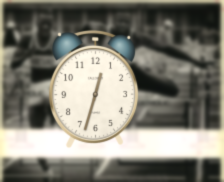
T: 12 h 33 min
